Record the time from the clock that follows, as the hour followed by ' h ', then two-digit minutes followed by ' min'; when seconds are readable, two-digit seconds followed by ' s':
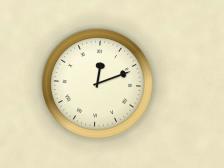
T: 12 h 11 min
